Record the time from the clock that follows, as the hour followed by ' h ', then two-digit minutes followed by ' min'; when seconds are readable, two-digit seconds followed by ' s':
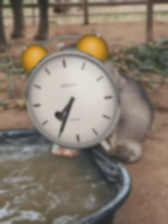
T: 7 h 35 min
